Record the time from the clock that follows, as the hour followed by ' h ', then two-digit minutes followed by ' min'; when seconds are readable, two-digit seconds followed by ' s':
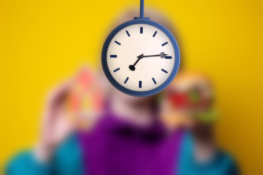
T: 7 h 14 min
